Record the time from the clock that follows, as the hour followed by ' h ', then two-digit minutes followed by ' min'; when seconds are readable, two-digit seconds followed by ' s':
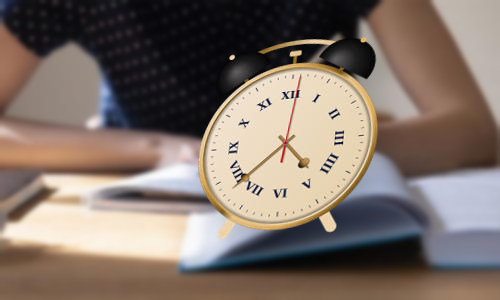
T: 4 h 38 min 01 s
